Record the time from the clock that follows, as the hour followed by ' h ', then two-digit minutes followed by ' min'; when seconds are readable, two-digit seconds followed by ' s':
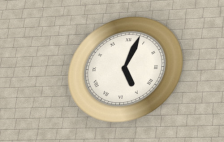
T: 5 h 03 min
